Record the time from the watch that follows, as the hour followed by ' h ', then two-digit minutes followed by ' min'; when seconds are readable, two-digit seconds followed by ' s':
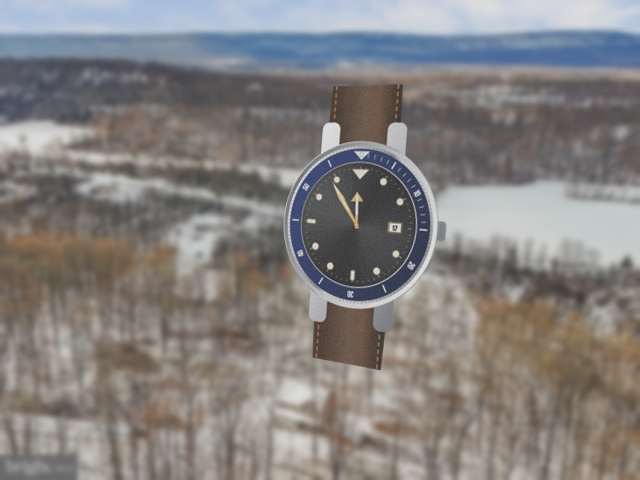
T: 11 h 54 min
